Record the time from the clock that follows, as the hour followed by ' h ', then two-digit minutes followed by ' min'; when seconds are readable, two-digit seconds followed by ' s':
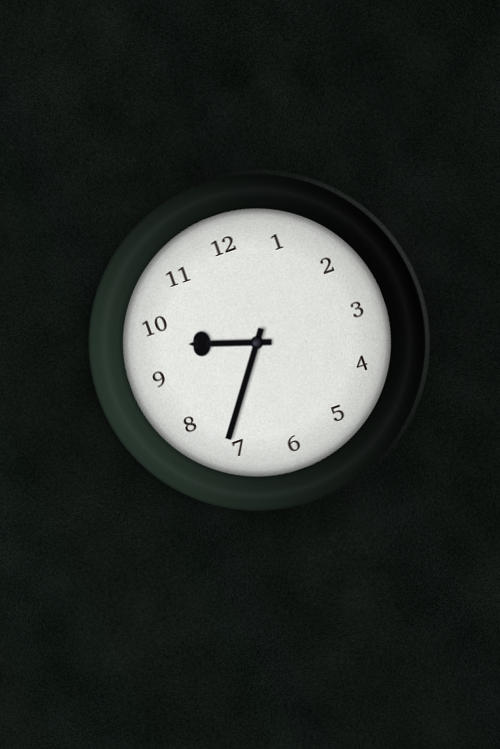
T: 9 h 36 min
